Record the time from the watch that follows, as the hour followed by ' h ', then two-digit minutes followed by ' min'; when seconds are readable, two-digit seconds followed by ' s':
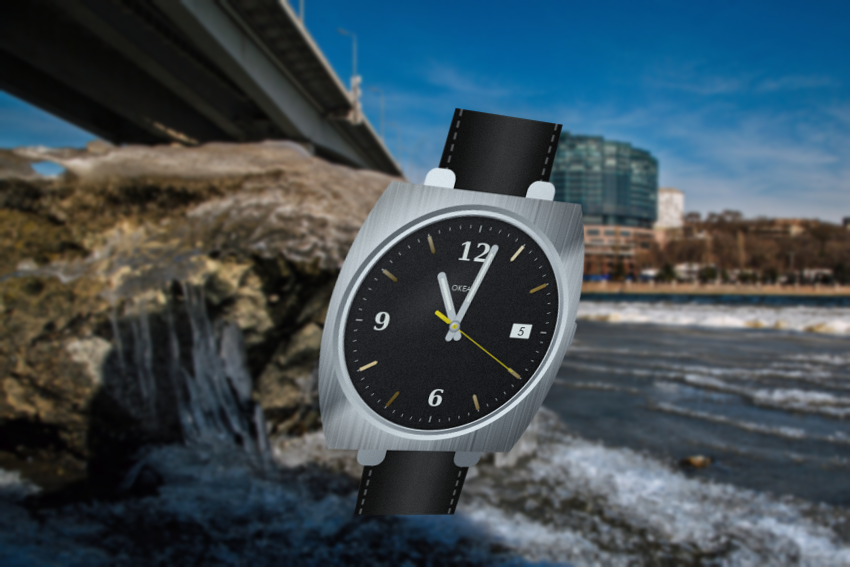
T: 11 h 02 min 20 s
